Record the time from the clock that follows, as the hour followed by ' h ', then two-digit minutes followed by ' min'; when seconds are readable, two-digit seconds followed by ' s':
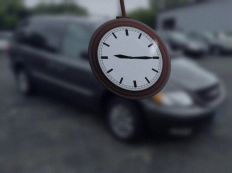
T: 9 h 15 min
